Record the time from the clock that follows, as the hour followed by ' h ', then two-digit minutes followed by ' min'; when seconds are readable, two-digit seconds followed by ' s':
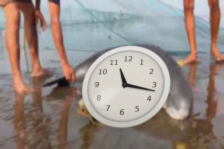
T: 11 h 17 min
